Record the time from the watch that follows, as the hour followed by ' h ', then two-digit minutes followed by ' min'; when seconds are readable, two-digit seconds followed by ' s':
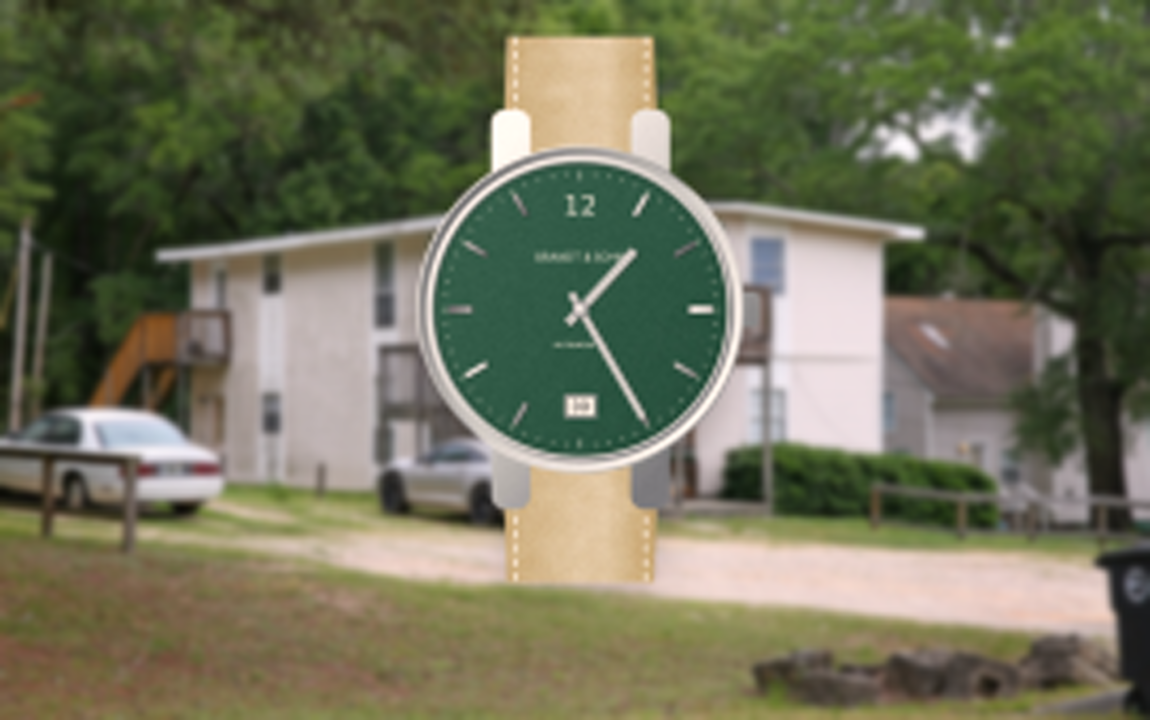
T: 1 h 25 min
